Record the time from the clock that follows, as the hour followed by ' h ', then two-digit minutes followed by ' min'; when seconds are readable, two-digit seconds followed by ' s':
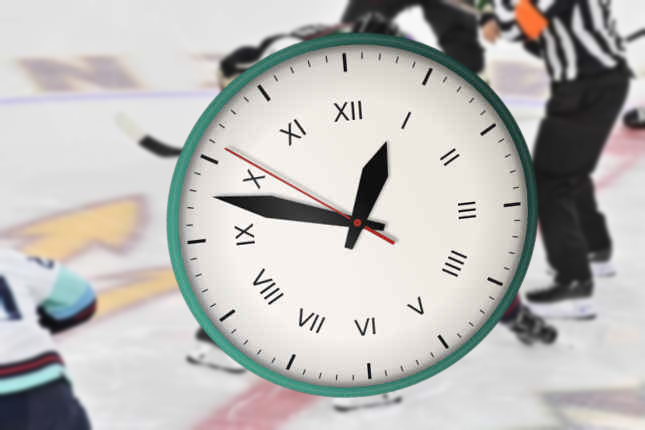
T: 12 h 47 min 51 s
